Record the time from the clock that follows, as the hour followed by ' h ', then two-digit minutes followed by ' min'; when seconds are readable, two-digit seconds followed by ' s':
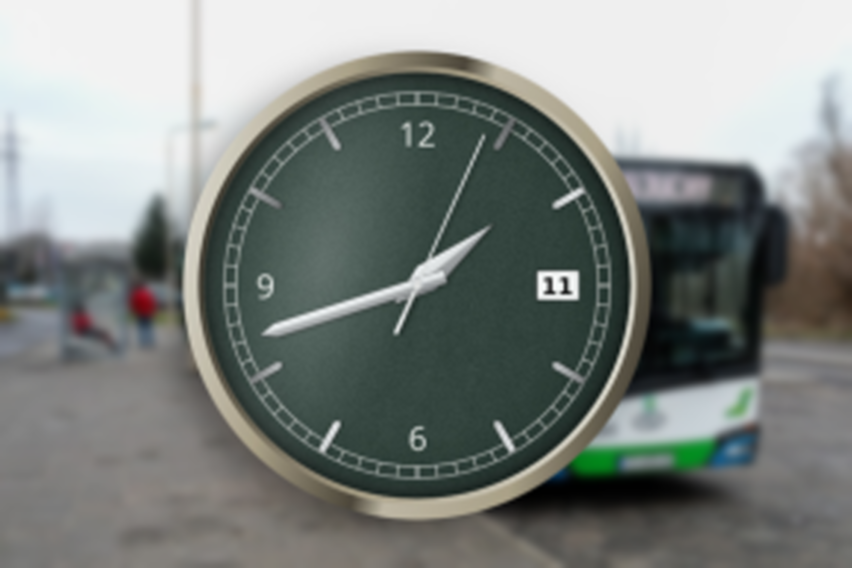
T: 1 h 42 min 04 s
